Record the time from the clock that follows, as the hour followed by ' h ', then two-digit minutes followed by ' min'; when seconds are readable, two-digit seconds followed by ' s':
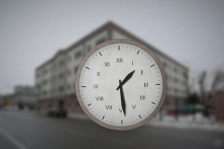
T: 1 h 29 min
